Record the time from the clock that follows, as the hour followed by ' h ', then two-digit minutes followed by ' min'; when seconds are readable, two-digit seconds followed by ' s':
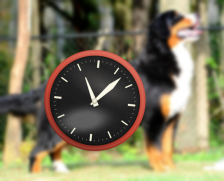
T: 11 h 07 min
